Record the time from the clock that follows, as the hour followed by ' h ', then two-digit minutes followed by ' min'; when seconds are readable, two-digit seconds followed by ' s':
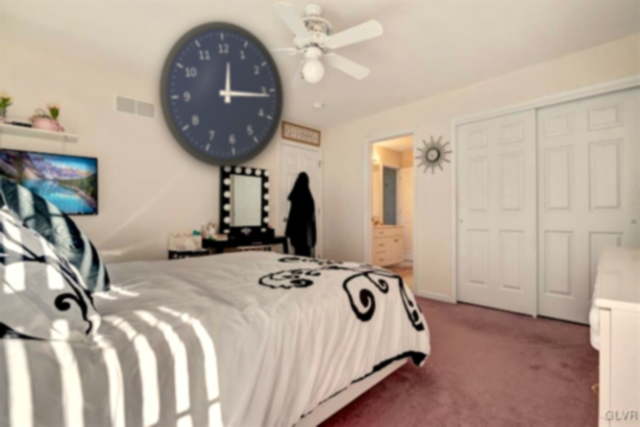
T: 12 h 16 min
